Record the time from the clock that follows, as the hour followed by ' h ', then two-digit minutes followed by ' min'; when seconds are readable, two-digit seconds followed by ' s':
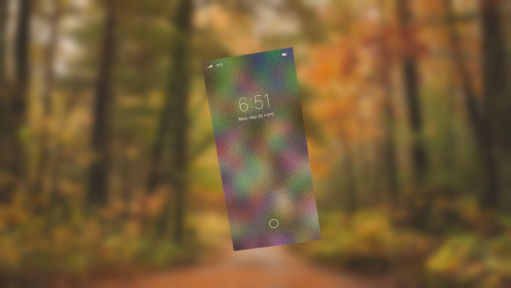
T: 6 h 51 min
